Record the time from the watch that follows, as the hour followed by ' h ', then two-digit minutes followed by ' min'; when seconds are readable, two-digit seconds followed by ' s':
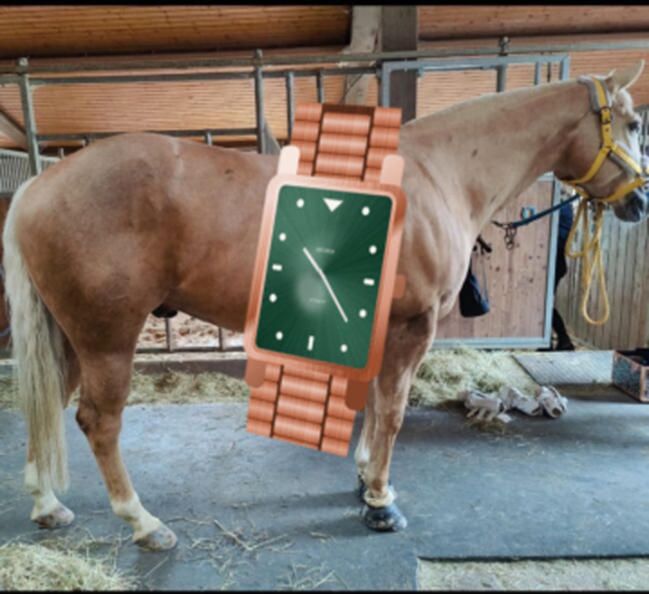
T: 10 h 23 min
